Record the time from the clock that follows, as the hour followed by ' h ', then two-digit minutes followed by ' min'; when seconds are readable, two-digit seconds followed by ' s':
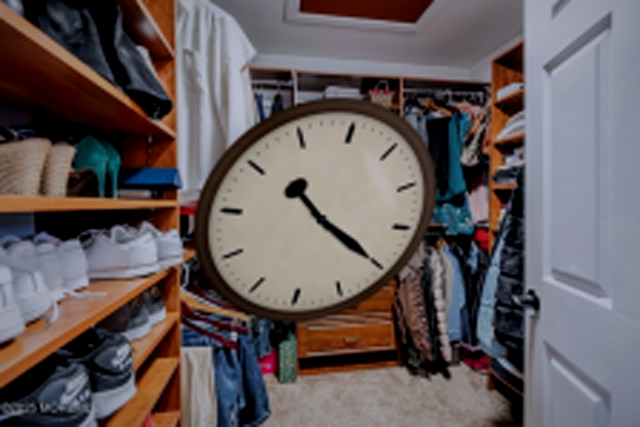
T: 10 h 20 min
